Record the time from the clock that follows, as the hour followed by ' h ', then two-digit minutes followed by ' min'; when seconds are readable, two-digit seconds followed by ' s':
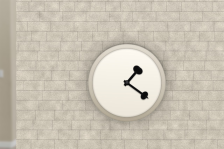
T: 1 h 21 min
